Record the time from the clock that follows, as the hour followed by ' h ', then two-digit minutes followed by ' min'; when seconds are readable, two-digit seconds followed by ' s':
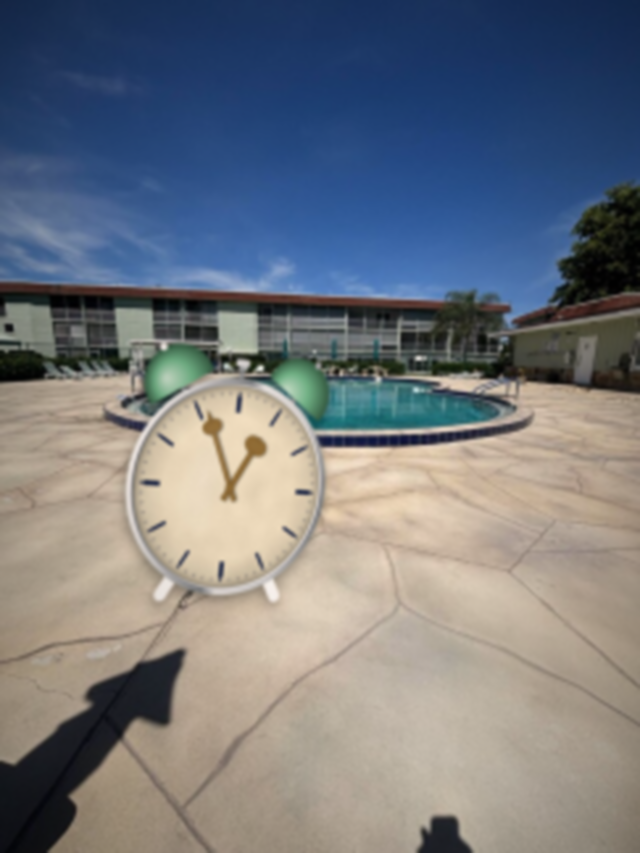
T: 12 h 56 min
